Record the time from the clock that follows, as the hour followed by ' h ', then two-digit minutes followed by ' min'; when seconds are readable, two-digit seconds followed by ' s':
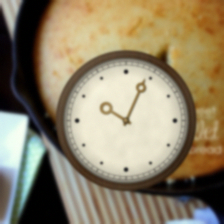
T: 10 h 04 min
